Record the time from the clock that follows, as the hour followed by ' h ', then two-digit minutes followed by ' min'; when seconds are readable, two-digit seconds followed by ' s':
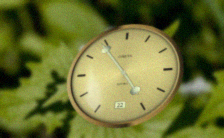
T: 4 h 54 min
